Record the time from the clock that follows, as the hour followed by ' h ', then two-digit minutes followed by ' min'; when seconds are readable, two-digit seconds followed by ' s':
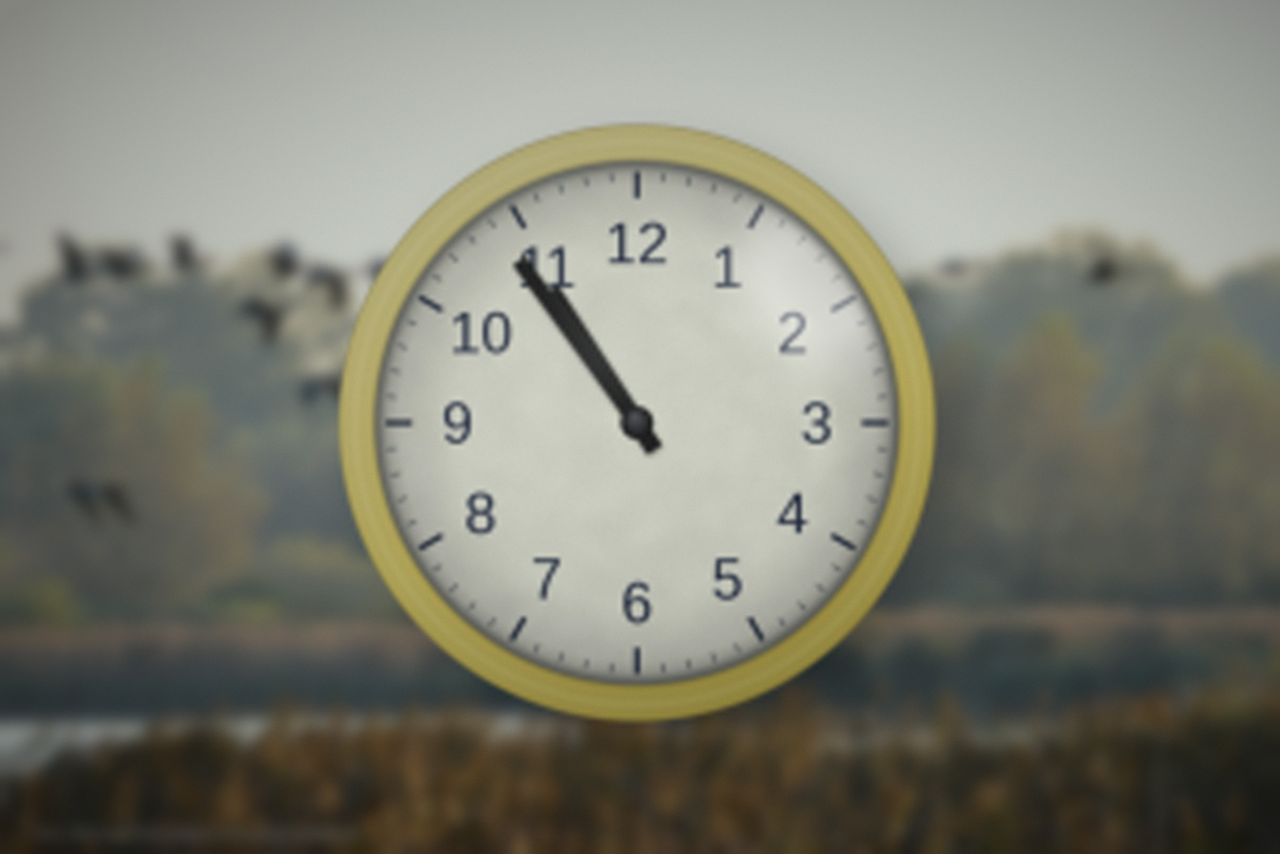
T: 10 h 54 min
